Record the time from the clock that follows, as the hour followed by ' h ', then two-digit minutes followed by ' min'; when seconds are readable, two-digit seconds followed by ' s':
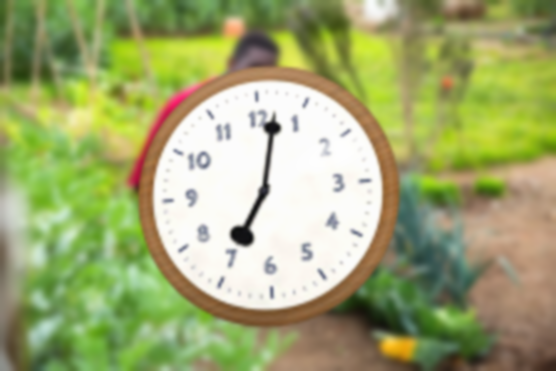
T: 7 h 02 min
